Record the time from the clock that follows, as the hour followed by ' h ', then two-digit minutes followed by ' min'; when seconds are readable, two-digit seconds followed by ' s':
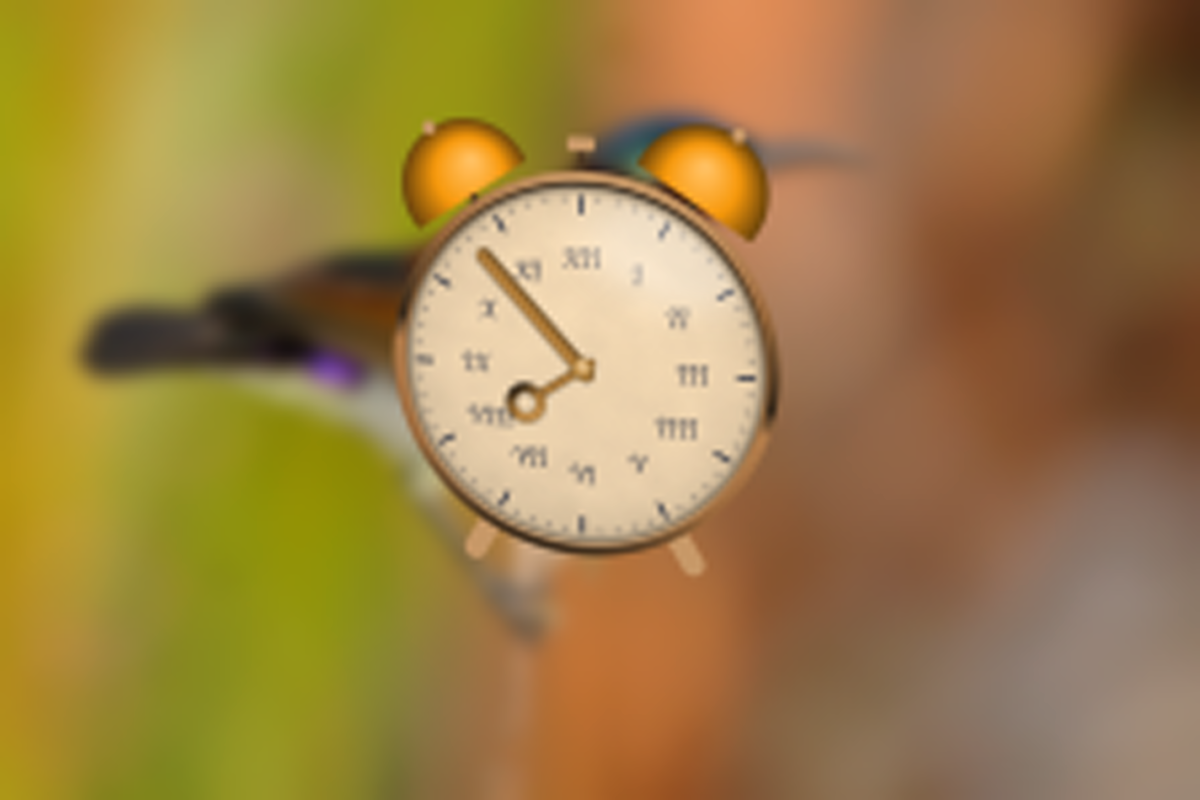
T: 7 h 53 min
